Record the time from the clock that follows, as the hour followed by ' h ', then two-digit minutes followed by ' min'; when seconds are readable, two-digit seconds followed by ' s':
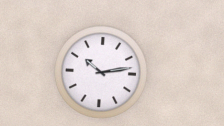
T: 10 h 13 min
